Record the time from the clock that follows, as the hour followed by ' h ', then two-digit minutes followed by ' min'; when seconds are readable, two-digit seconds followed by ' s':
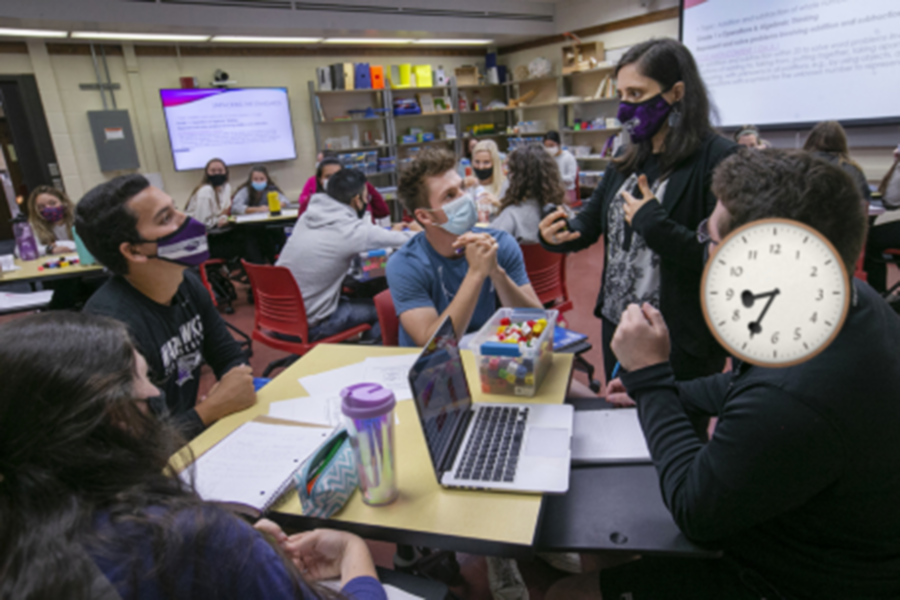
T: 8 h 35 min
